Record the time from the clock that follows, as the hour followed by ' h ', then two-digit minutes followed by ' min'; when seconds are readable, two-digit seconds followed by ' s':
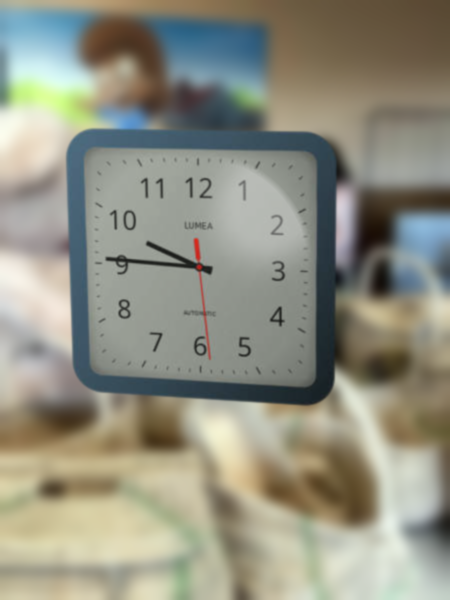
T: 9 h 45 min 29 s
